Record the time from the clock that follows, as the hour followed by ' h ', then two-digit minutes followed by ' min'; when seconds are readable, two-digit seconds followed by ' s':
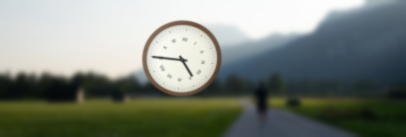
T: 4 h 45 min
